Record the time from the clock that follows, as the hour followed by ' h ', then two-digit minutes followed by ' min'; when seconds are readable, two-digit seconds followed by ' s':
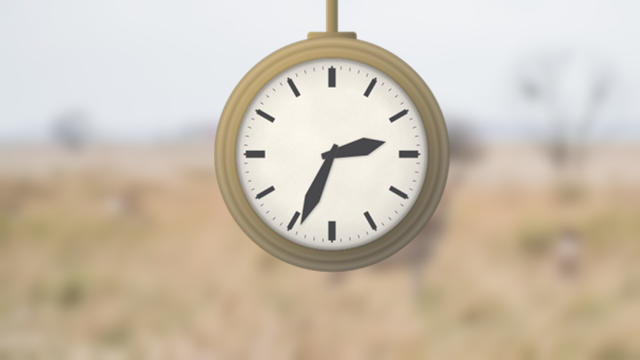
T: 2 h 34 min
